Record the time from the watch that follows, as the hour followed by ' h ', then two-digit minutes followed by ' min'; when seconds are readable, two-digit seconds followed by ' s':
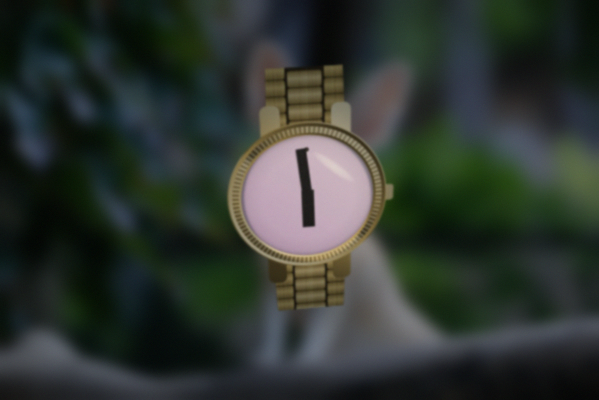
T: 5 h 59 min
